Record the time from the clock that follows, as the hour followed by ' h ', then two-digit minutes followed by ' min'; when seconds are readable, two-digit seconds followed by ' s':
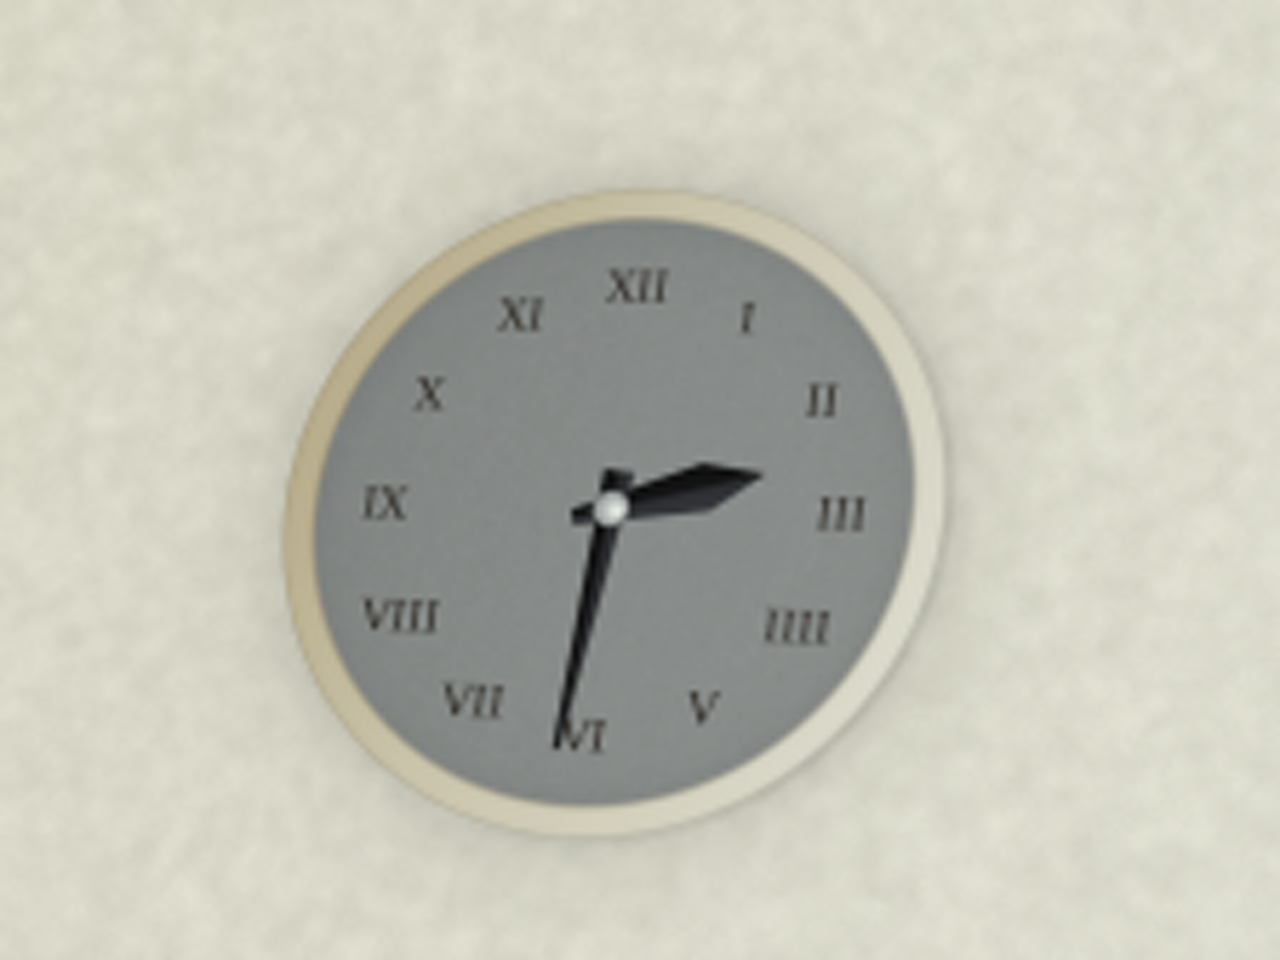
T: 2 h 31 min
